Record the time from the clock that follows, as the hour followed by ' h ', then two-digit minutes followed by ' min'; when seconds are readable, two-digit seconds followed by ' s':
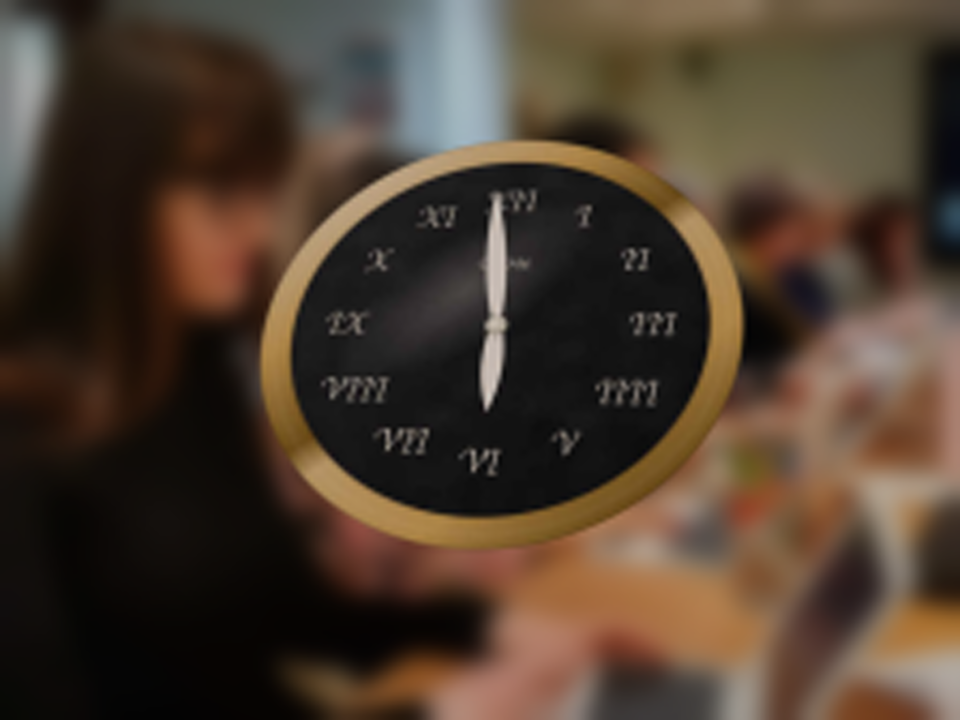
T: 5 h 59 min
